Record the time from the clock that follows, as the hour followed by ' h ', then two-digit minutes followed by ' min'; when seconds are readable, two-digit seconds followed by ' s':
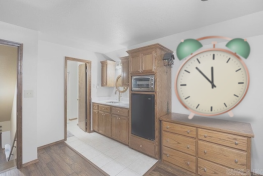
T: 11 h 53 min
